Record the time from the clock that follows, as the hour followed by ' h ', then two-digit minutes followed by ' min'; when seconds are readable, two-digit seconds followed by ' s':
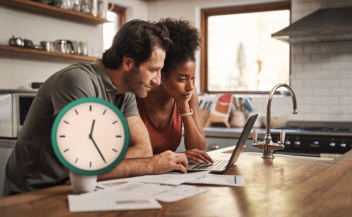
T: 12 h 25 min
